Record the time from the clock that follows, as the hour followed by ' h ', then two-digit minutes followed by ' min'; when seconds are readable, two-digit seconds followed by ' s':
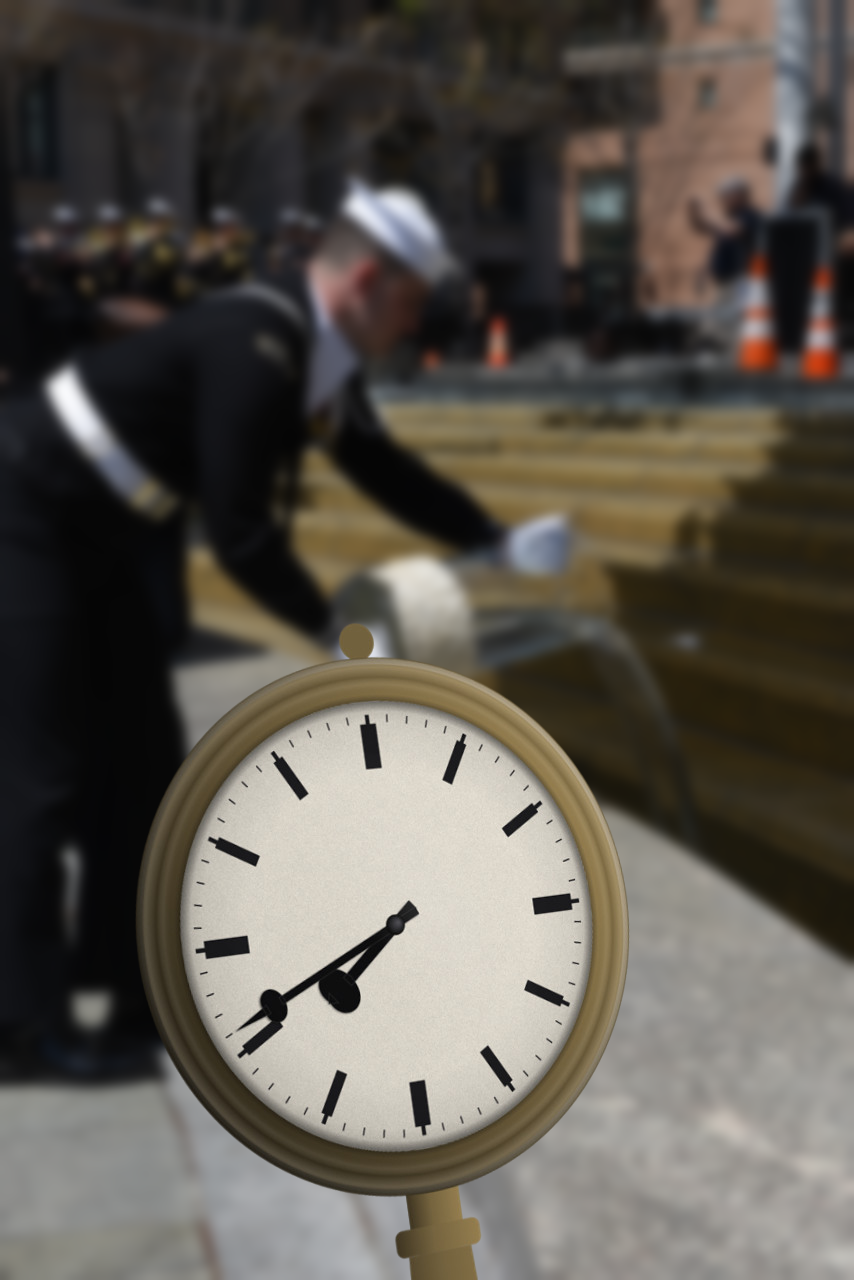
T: 7 h 41 min
